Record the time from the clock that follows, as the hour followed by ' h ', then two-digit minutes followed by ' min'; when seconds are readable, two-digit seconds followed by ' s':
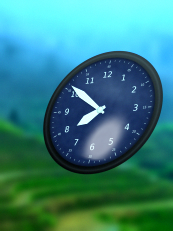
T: 7 h 51 min
